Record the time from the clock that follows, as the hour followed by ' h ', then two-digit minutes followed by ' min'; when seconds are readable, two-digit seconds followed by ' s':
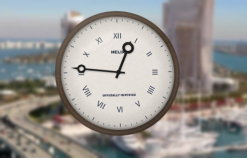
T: 12 h 46 min
